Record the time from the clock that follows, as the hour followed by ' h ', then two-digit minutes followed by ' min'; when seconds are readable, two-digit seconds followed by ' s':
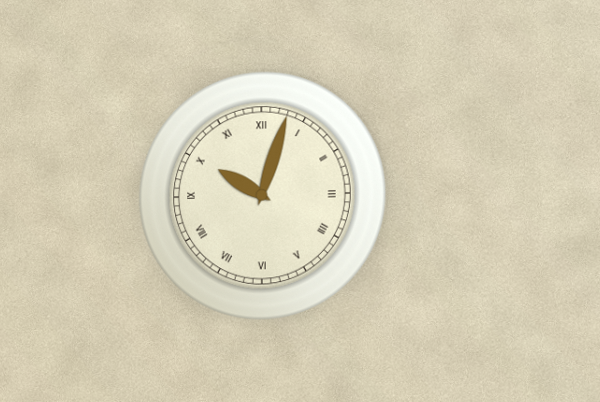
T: 10 h 03 min
